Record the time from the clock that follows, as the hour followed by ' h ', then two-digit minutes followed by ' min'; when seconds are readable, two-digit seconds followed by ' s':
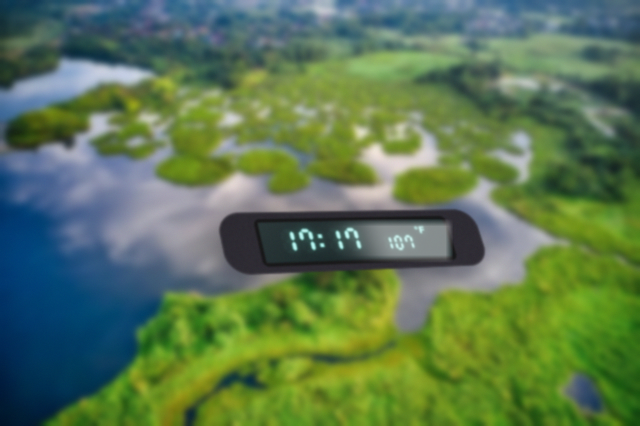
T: 17 h 17 min
